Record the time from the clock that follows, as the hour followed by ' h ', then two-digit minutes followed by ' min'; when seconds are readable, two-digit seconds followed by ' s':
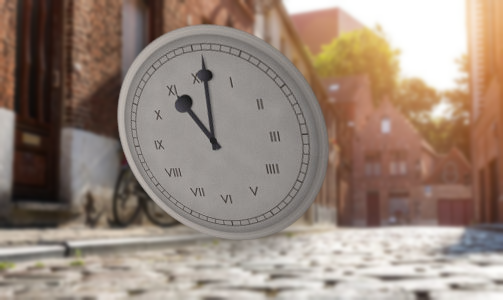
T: 11 h 01 min
